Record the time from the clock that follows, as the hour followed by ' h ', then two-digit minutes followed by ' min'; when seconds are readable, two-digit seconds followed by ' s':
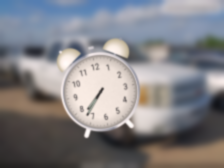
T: 7 h 37 min
